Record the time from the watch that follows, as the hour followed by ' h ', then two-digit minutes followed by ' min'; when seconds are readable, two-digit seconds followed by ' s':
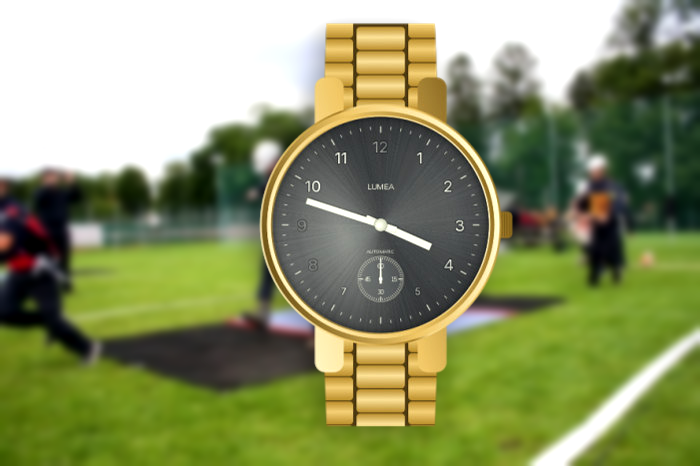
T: 3 h 48 min
